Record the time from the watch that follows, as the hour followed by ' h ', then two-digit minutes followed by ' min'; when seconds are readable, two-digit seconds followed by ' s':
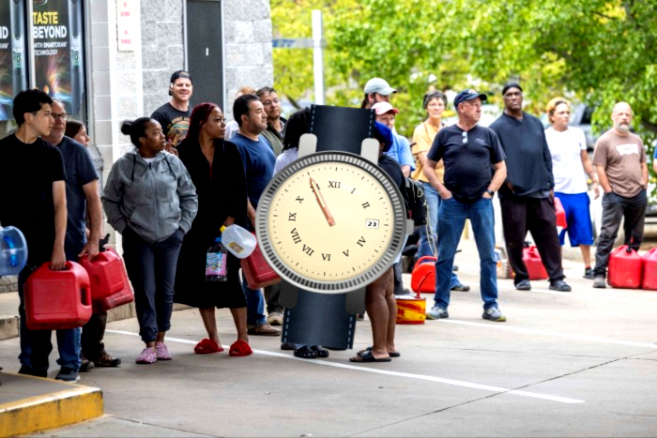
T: 10 h 55 min
